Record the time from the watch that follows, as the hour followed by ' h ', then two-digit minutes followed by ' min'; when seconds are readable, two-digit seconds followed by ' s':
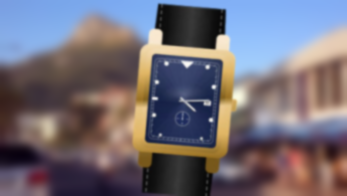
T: 4 h 14 min
